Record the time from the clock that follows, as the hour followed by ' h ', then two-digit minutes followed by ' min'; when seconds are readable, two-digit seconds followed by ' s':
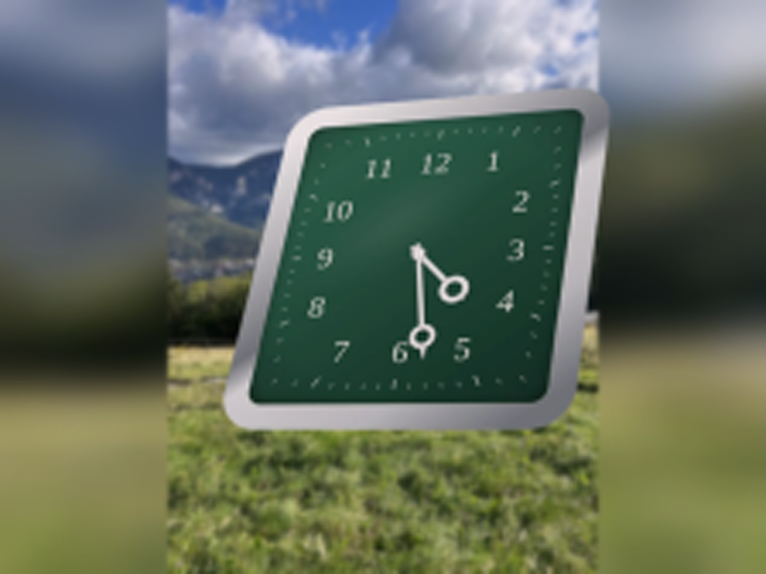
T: 4 h 28 min
